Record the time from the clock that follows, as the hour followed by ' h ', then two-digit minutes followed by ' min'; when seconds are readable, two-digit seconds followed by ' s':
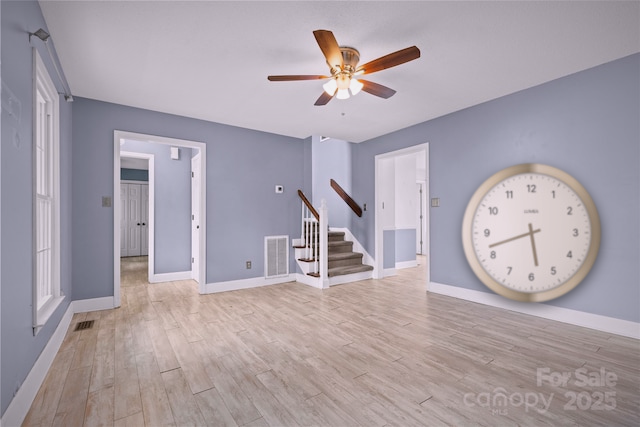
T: 5 h 42 min
